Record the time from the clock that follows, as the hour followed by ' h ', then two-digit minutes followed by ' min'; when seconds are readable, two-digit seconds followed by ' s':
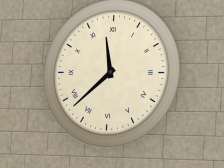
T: 11 h 38 min
